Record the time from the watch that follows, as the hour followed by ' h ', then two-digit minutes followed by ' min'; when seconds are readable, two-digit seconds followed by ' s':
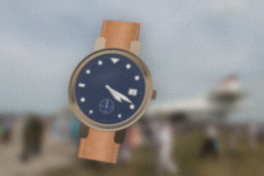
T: 4 h 19 min
